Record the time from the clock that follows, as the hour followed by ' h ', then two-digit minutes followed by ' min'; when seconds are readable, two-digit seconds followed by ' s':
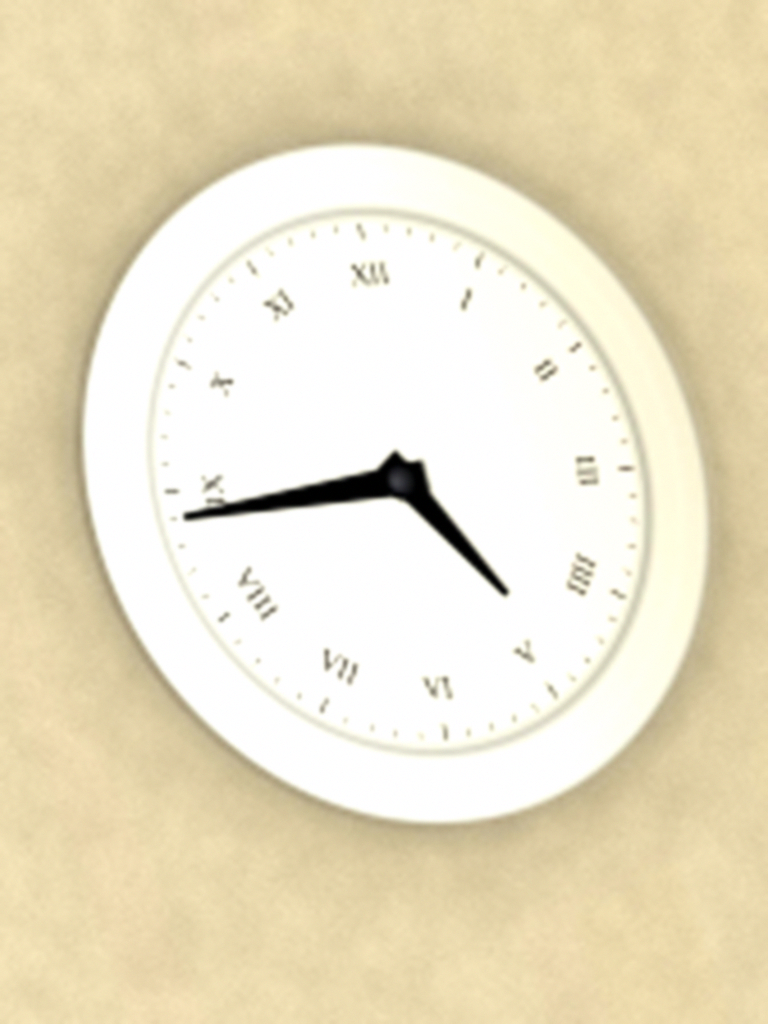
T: 4 h 44 min
